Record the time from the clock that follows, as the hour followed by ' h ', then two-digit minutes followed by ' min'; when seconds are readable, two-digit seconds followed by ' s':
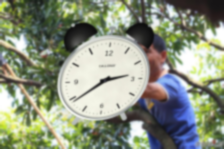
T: 2 h 39 min
